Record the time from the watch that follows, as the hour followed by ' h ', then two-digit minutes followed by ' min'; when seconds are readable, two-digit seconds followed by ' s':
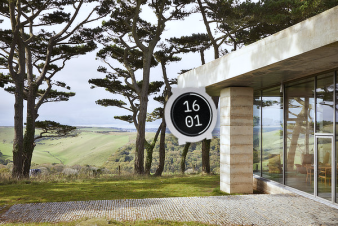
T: 16 h 01 min
